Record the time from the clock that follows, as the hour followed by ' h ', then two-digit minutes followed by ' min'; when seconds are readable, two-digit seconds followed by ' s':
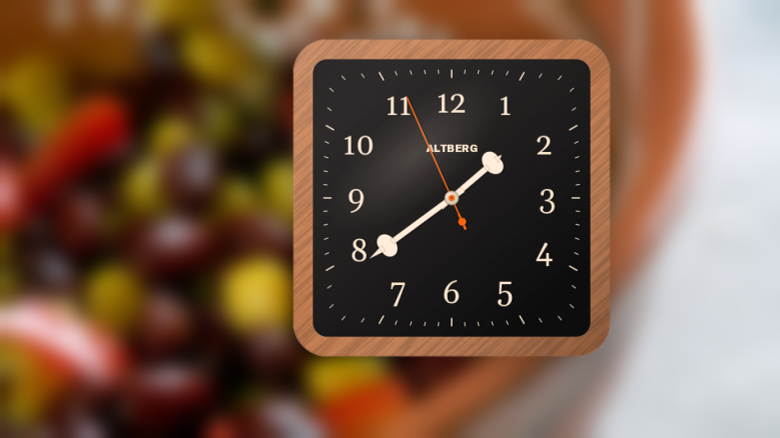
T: 1 h 38 min 56 s
